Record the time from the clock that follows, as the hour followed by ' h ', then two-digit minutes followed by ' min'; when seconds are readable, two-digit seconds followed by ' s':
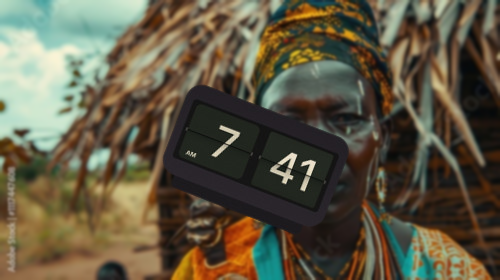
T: 7 h 41 min
